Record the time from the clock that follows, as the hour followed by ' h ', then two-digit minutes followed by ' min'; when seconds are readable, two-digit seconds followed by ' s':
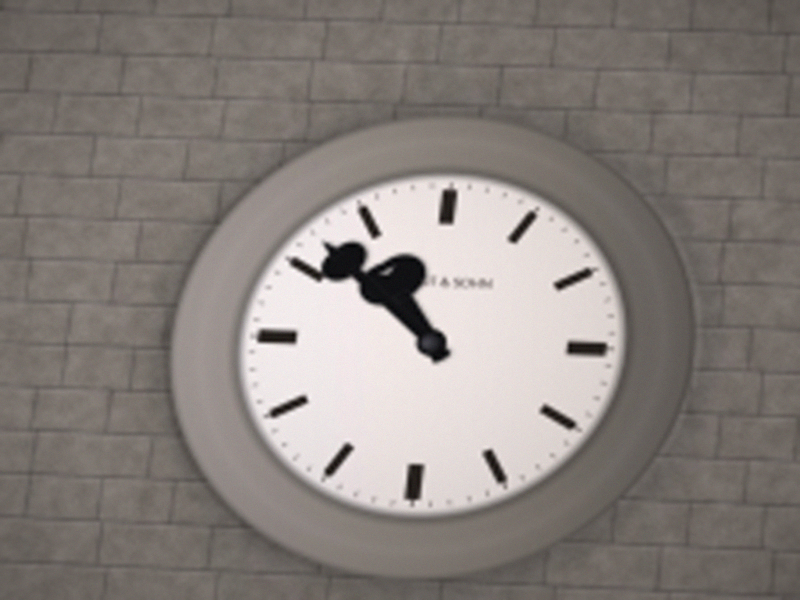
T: 10 h 52 min
